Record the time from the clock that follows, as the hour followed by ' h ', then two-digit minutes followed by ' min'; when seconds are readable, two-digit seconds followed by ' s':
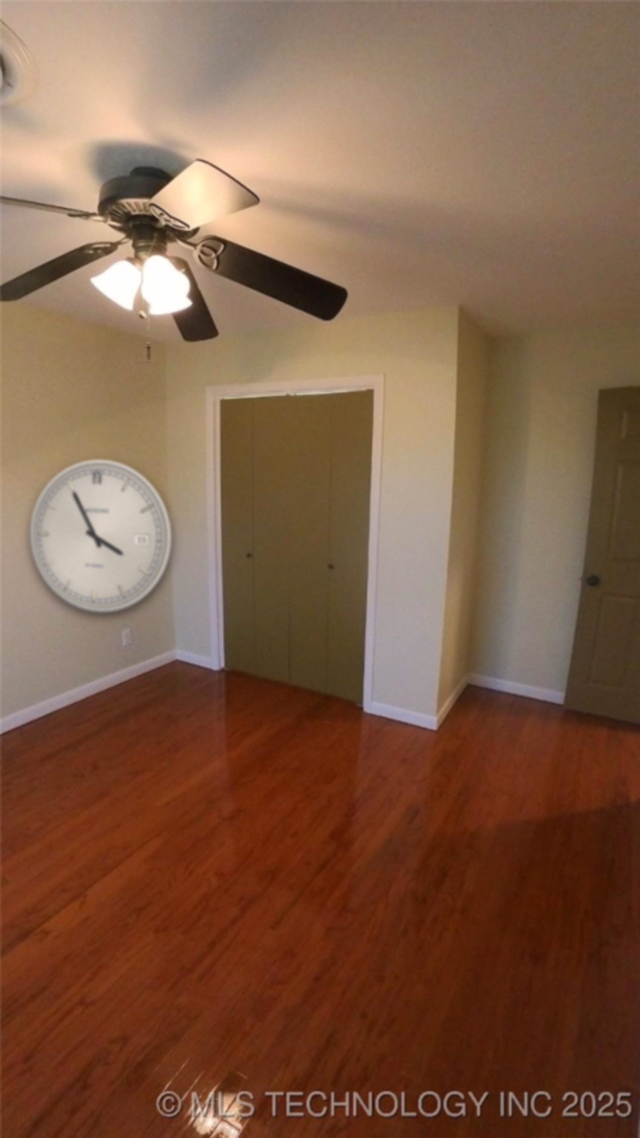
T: 3 h 55 min
